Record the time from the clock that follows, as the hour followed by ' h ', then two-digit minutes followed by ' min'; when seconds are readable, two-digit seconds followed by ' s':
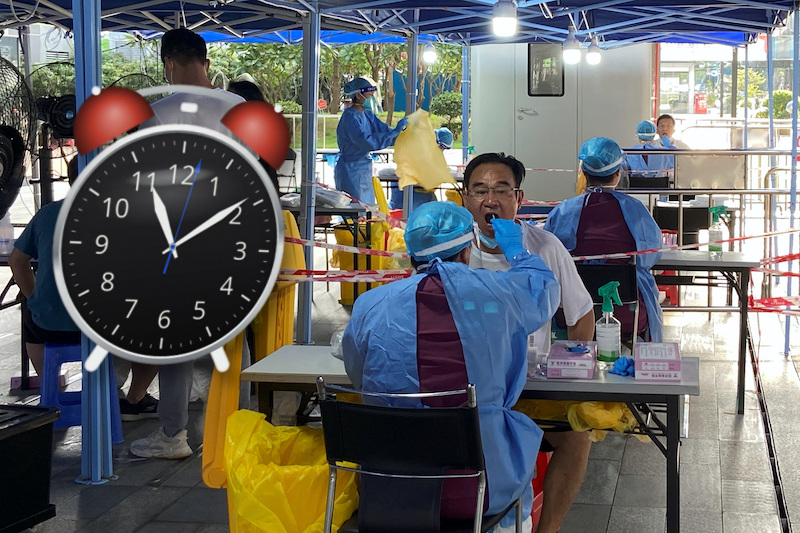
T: 11 h 09 min 02 s
